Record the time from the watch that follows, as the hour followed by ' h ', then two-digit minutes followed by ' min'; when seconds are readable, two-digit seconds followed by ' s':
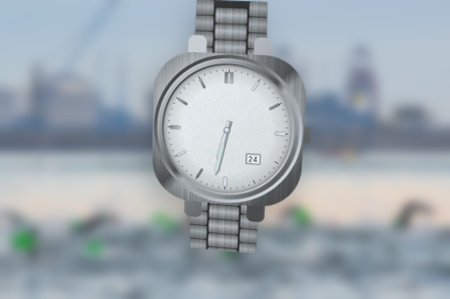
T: 6 h 32 min
